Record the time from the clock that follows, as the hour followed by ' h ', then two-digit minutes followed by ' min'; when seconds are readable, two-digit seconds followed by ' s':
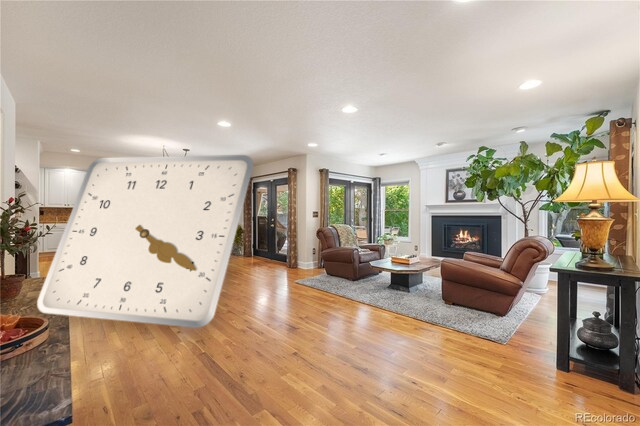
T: 4 h 20 min
